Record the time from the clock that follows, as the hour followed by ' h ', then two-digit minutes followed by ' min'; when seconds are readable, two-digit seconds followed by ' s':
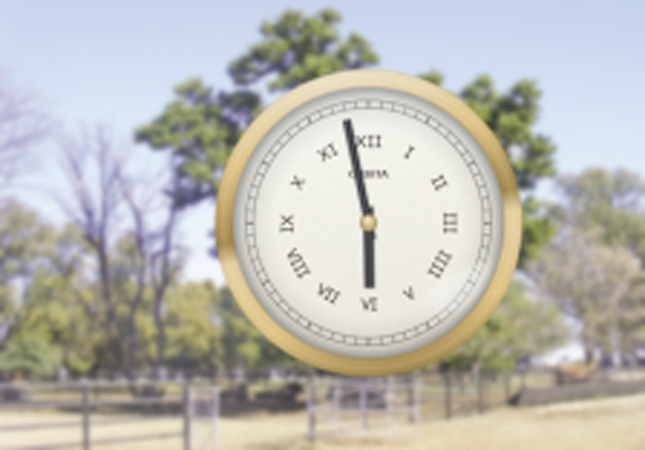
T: 5 h 58 min
